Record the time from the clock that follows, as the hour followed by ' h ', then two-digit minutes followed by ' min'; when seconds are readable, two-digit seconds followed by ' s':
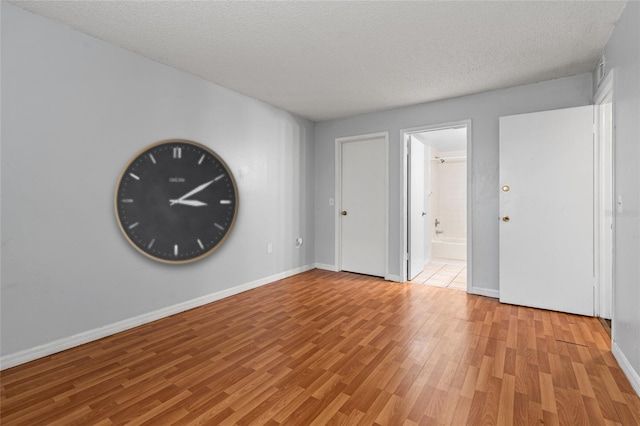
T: 3 h 10 min
